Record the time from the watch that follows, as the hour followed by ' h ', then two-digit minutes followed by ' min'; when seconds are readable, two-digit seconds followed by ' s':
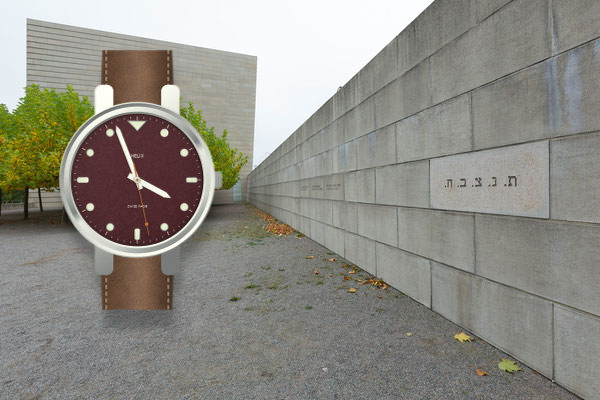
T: 3 h 56 min 28 s
